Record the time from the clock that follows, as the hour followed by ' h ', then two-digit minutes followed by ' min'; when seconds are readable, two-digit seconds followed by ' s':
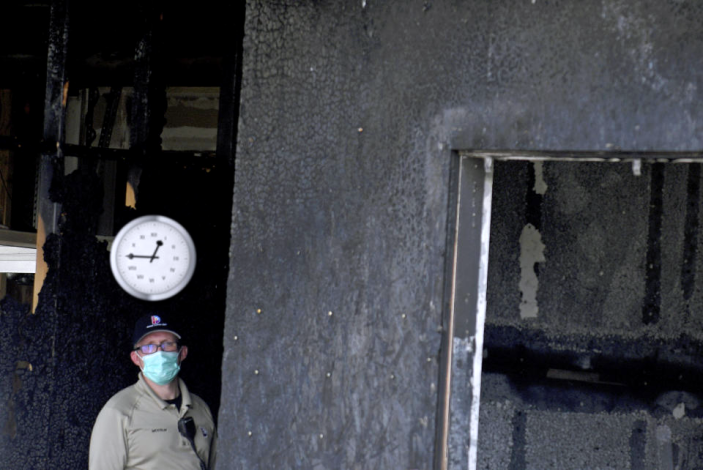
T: 12 h 45 min
